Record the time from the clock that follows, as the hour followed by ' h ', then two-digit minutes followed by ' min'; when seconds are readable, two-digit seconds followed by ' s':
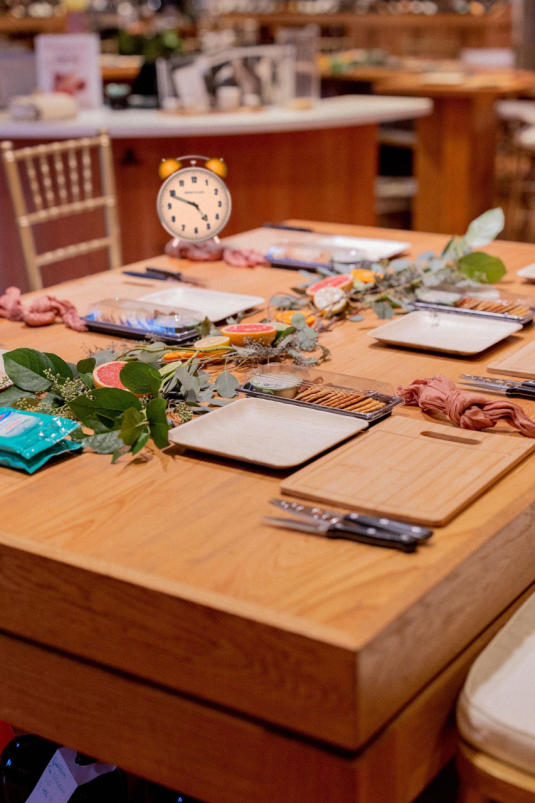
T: 4 h 49 min
